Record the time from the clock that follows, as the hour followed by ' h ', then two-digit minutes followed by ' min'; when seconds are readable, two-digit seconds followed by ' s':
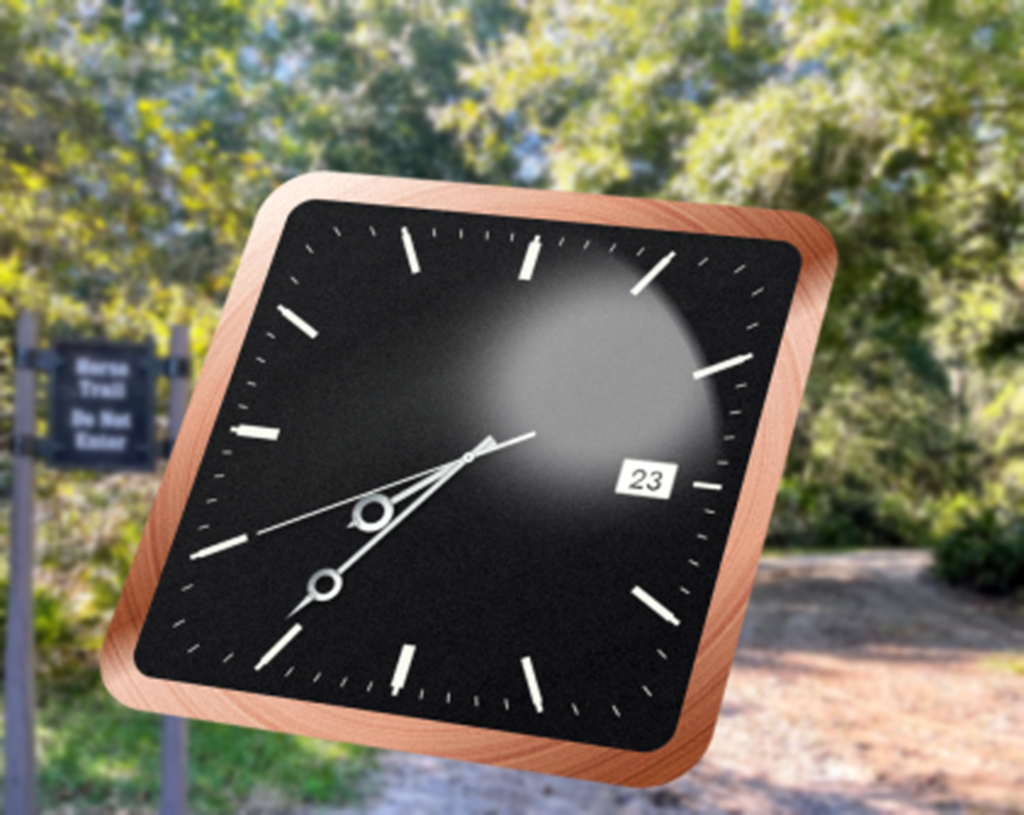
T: 7 h 35 min 40 s
